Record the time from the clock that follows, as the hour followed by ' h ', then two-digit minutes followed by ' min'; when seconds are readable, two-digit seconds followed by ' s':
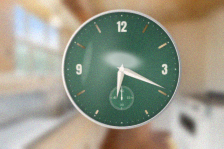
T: 6 h 19 min
